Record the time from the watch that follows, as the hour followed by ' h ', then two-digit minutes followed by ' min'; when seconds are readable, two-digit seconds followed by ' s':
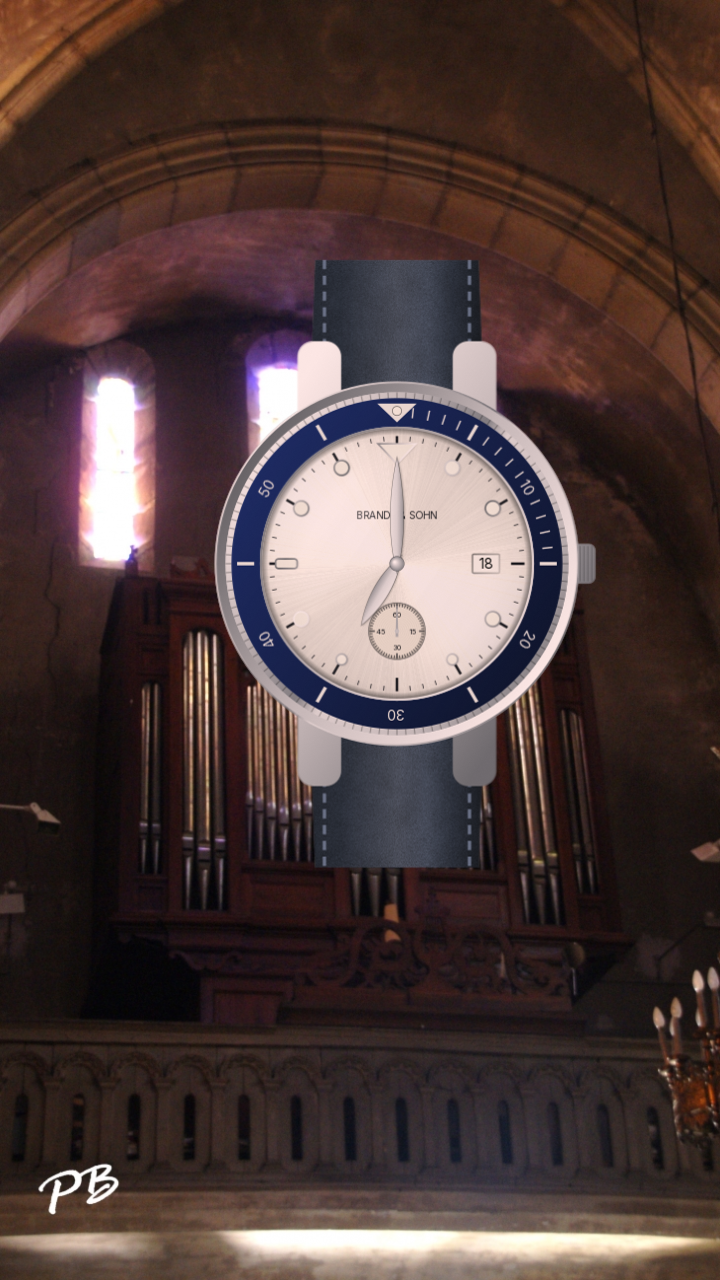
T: 7 h 00 min
